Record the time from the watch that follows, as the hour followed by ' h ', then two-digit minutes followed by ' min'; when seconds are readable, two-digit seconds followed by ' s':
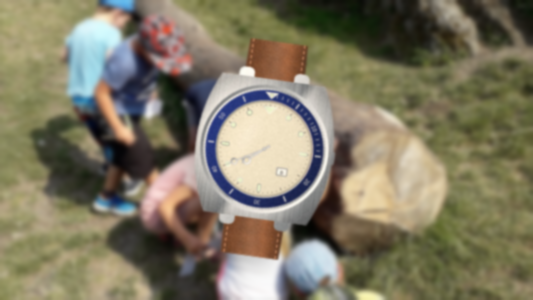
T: 7 h 40 min
